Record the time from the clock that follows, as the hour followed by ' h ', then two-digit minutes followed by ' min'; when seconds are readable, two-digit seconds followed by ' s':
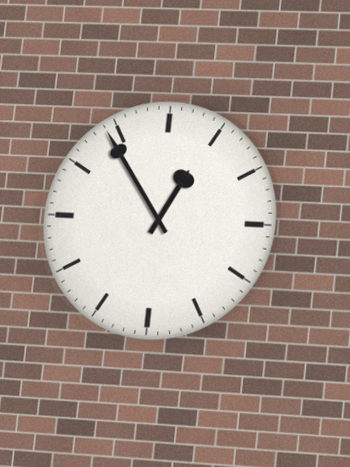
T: 12 h 54 min
